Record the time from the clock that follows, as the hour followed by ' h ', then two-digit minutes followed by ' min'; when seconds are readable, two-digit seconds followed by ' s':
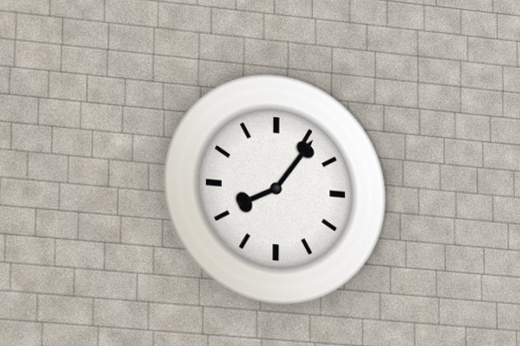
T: 8 h 06 min
